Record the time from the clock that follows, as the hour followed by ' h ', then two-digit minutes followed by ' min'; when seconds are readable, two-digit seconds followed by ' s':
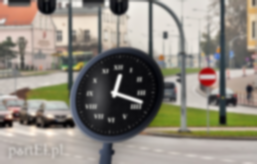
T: 12 h 18 min
